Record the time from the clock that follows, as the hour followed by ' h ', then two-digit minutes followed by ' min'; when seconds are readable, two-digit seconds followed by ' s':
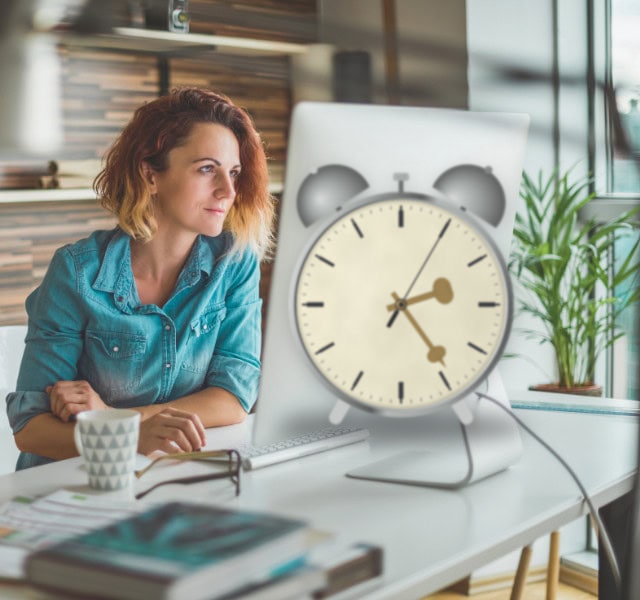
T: 2 h 24 min 05 s
